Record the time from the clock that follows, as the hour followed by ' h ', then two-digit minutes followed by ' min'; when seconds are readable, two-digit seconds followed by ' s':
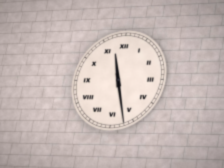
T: 11 h 27 min
